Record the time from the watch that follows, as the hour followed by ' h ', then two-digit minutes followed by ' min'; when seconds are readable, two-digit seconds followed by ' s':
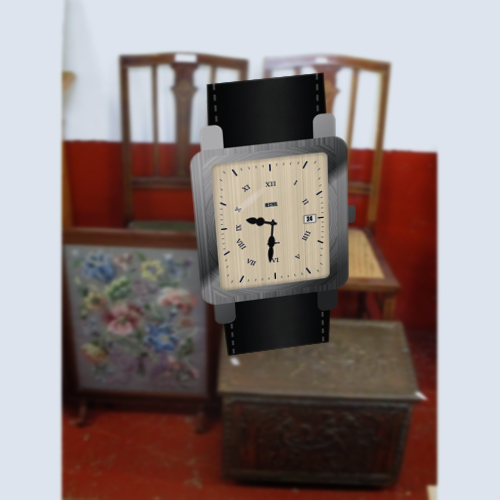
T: 9 h 31 min
